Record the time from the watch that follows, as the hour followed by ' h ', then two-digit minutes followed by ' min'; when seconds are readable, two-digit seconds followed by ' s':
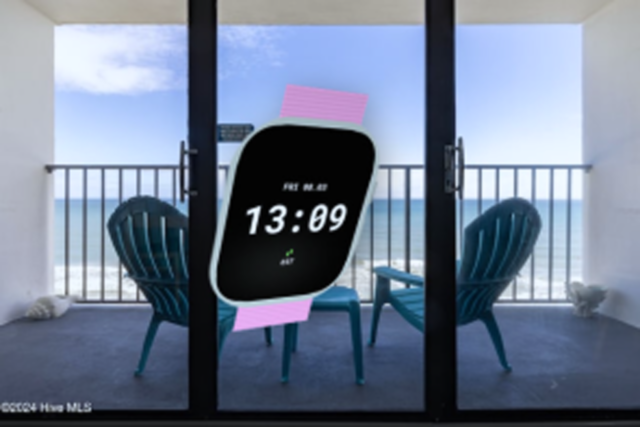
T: 13 h 09 min
